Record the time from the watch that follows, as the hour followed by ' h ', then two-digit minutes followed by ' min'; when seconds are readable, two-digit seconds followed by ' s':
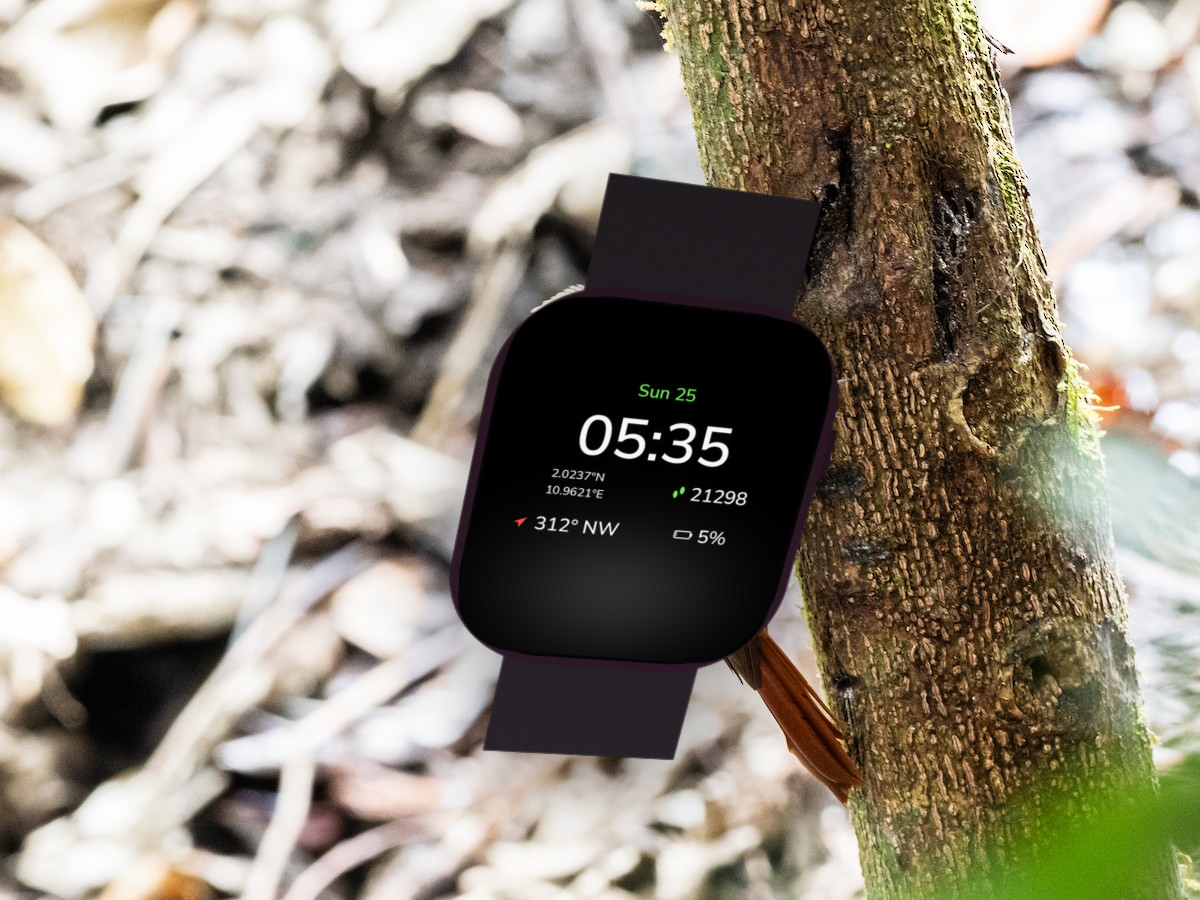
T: 5 h 35 min
